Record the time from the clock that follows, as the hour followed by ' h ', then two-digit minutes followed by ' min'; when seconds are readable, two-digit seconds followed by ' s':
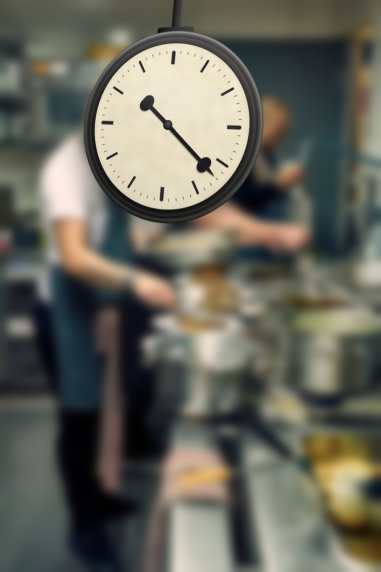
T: 10 h 22 min
